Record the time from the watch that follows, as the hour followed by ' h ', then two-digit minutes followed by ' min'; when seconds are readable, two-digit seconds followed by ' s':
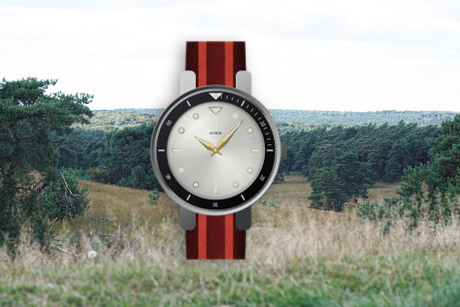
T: 10 h 07 min
